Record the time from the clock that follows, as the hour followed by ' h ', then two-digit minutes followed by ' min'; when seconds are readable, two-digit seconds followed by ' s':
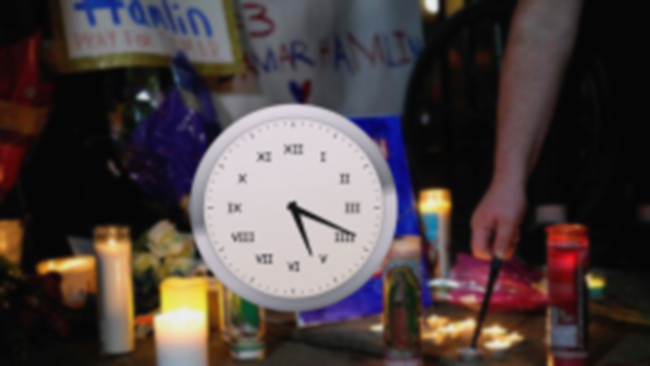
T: 5 h 19 min
